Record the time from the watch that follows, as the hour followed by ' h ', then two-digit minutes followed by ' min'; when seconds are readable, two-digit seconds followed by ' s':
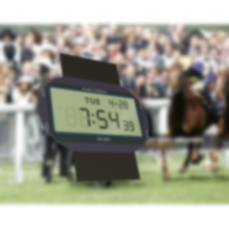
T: 7 h 54 min
